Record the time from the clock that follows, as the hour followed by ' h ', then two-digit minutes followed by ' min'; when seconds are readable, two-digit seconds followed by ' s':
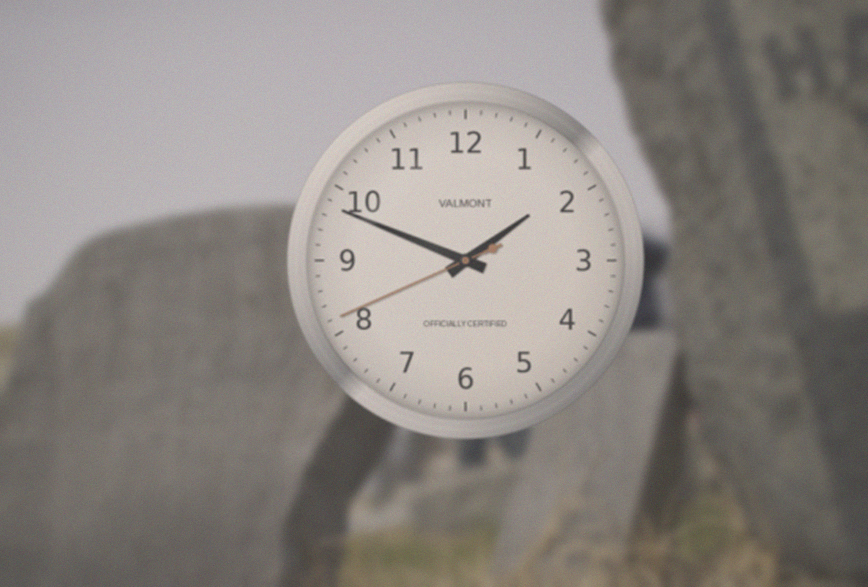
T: 1 h 48 min 41 s
